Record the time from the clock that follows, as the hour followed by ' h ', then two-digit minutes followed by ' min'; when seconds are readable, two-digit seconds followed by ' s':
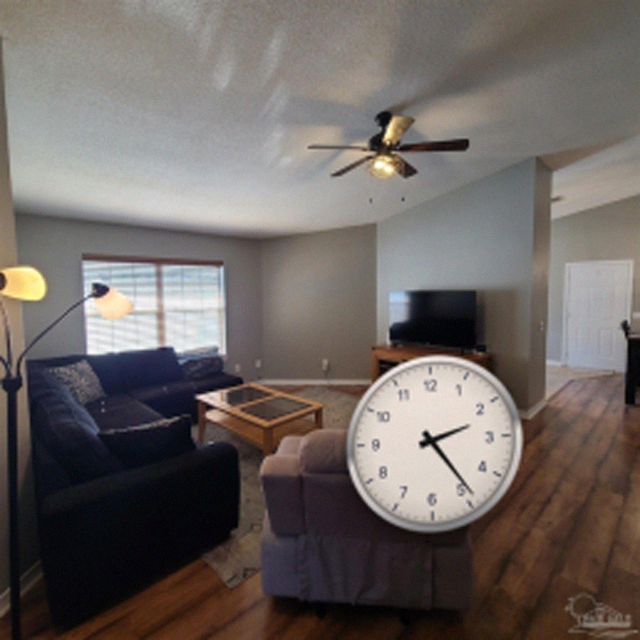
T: 2 h 24 min
